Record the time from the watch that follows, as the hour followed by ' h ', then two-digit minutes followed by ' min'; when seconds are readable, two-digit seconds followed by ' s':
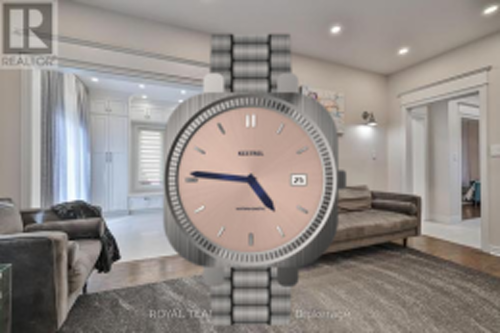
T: 4 h 46 min
